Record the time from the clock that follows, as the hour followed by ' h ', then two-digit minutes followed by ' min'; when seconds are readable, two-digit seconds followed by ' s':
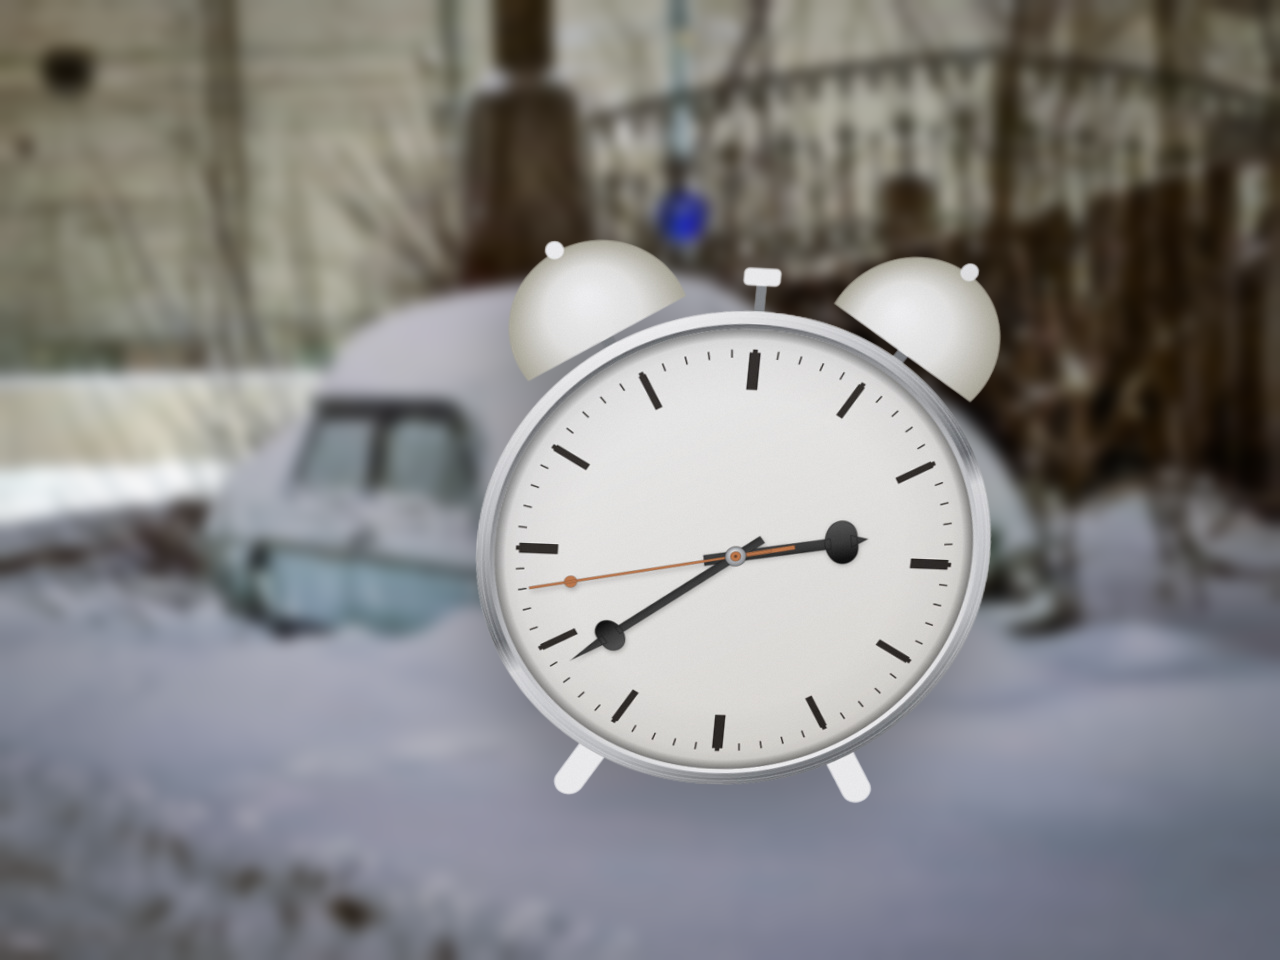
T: 2 h 38 min 43 s
